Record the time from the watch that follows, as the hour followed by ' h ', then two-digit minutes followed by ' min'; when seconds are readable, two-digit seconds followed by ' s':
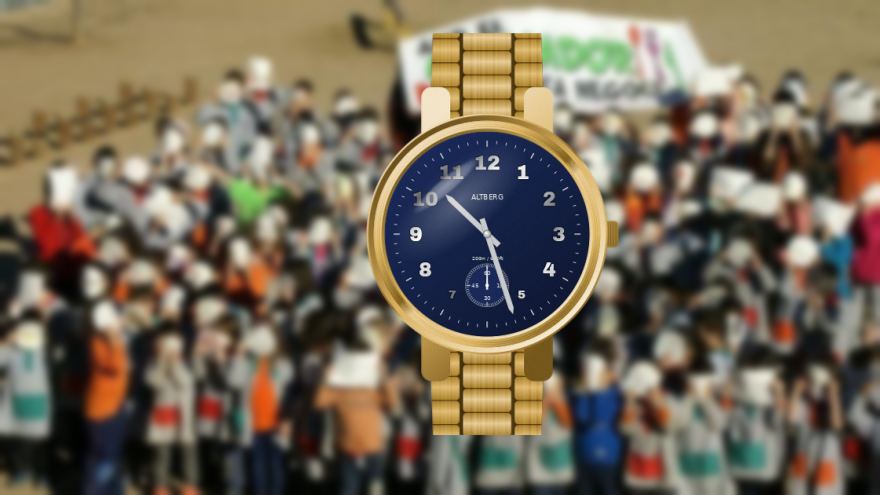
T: 10 h 27 min
